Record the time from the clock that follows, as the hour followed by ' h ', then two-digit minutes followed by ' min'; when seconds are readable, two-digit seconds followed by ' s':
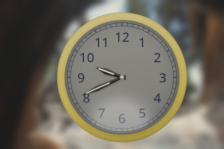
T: 9 h 41 min
